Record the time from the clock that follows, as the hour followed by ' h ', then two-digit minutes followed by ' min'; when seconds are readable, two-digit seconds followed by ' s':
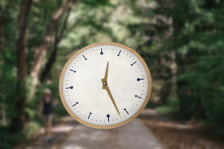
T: 12 h 27 min
